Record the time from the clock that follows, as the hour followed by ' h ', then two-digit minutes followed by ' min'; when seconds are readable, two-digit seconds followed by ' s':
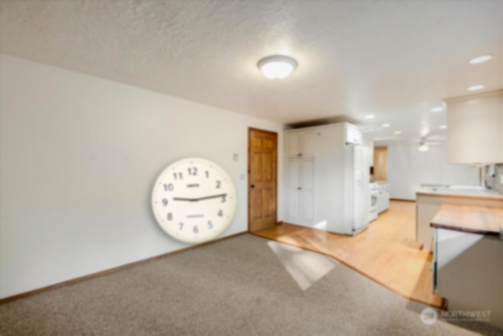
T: 9 h 14 min
